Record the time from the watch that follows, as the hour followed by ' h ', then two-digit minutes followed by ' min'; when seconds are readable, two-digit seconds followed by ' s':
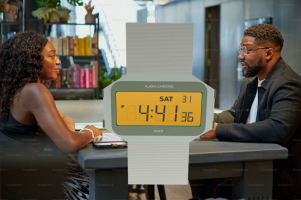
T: 4 h 41 min 36 s
